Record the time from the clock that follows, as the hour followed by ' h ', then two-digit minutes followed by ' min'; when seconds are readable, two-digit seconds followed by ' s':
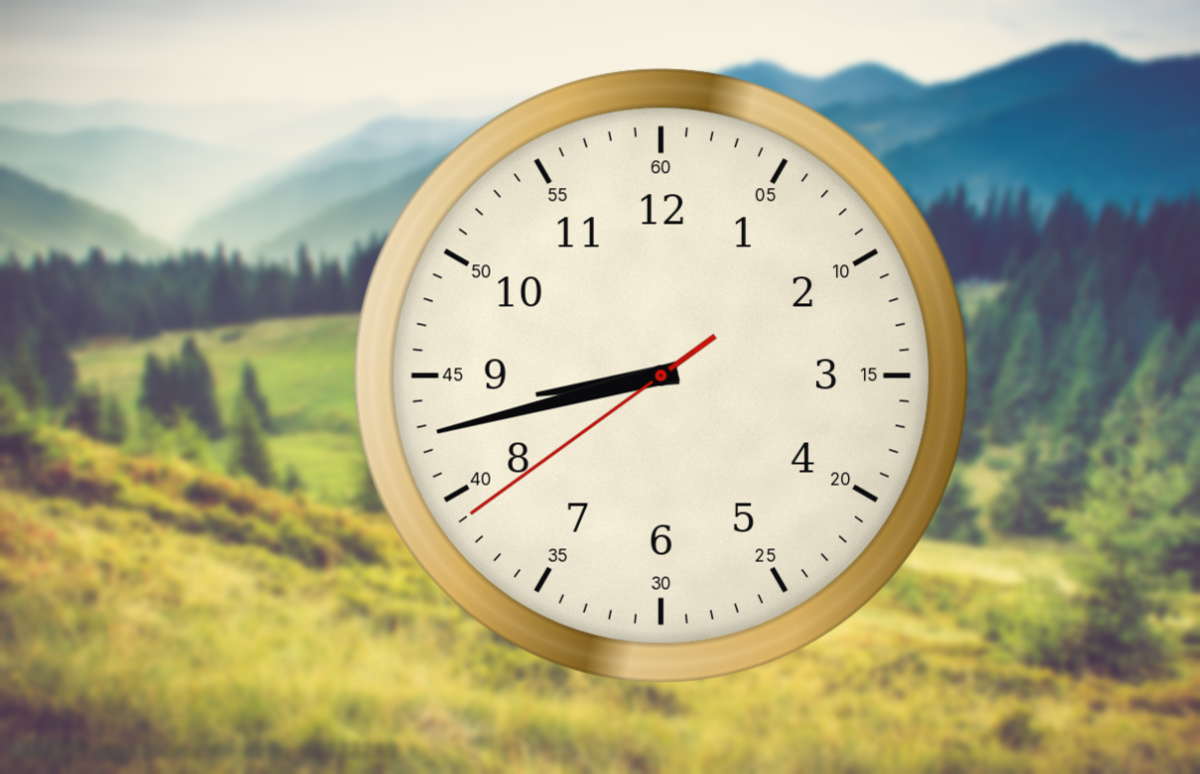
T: 8 h 42 min 39 s
